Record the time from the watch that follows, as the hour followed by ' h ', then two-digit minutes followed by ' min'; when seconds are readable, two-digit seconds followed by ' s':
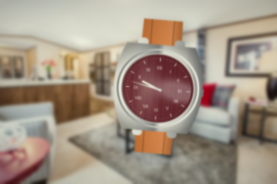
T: 9 h 47 min
